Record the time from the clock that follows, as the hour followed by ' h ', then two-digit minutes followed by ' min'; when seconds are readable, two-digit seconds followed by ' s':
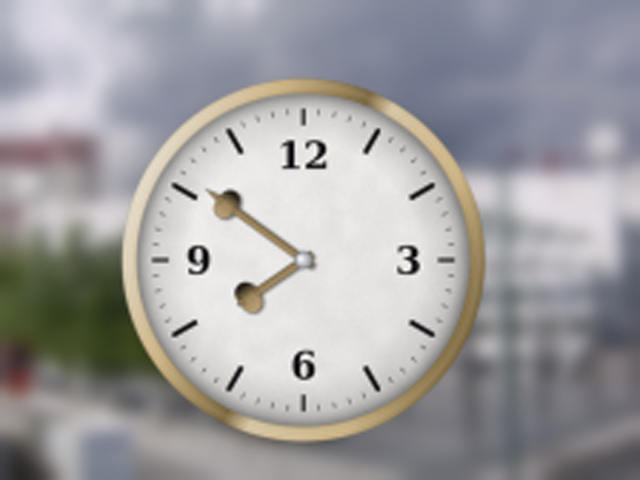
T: 7 h 51 min
